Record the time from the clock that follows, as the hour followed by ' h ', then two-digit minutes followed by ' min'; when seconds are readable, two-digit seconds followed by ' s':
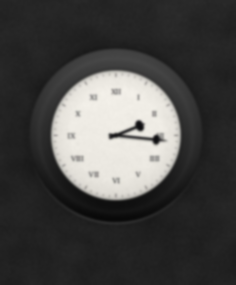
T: 2 h 16 min
